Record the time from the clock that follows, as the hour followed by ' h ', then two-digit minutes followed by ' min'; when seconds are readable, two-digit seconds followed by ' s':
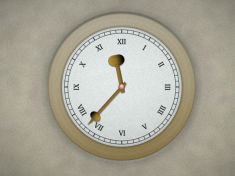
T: 11 h 37 min
